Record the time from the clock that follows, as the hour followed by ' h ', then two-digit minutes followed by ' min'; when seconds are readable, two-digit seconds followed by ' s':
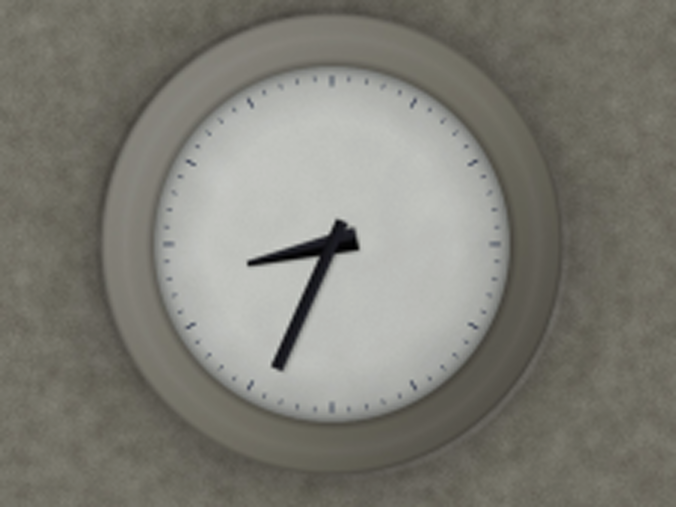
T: 8 h 34 min
